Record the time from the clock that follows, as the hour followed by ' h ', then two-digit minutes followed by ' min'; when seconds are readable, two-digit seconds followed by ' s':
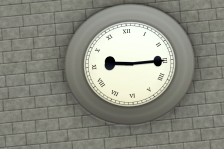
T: 9 h 15 min
